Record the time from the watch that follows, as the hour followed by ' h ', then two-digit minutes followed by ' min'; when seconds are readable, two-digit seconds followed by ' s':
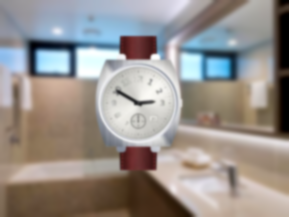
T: 2 h 50 min
